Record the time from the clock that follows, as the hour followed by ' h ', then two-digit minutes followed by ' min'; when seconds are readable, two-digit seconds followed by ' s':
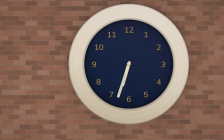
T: 6 h 33 min
